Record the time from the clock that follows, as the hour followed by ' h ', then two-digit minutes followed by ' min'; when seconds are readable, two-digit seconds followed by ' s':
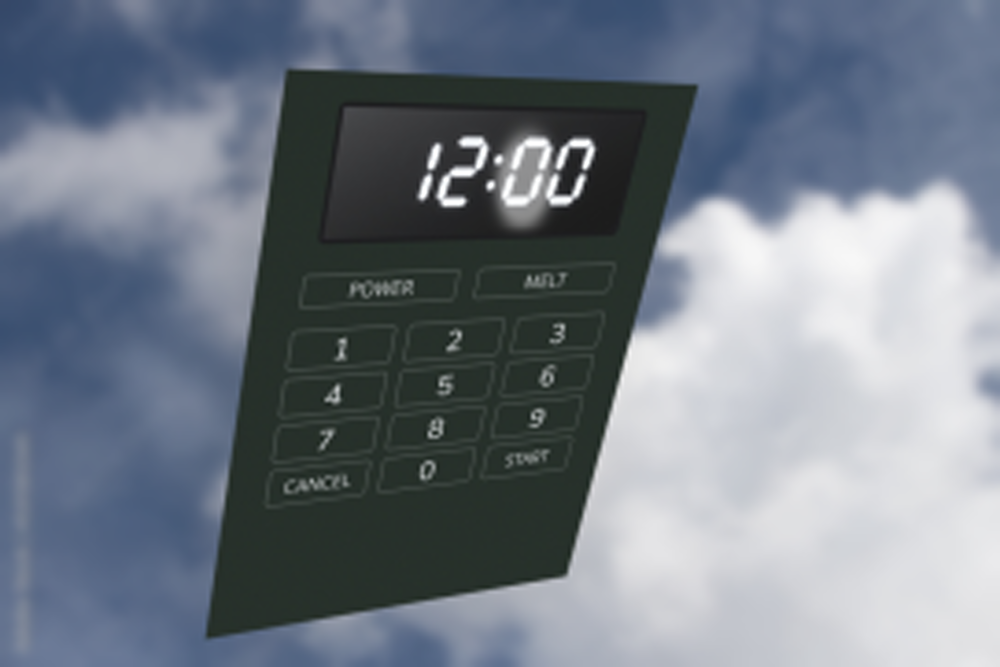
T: 12 h 00 min
